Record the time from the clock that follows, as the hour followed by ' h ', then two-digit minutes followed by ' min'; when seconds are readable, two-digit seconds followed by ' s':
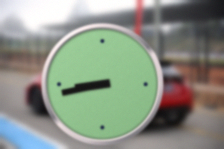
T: 8 h 43 min
